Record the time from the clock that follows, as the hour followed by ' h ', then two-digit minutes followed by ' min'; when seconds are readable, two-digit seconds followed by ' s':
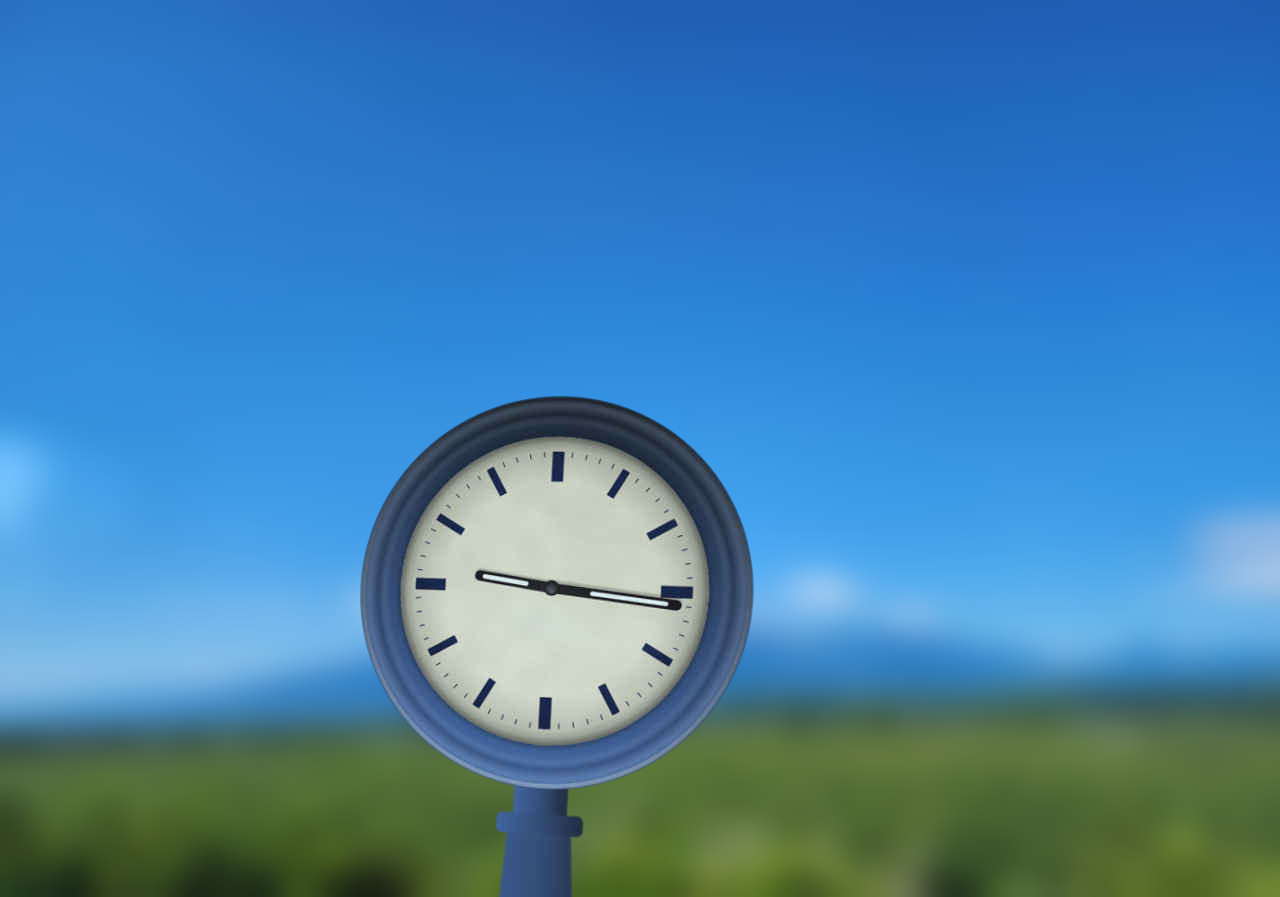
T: 9 h 16 min
